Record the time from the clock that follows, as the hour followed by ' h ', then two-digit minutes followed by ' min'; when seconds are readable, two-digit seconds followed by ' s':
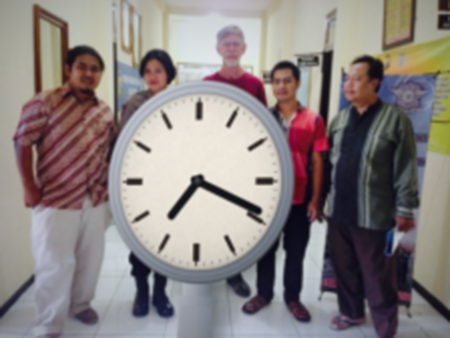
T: 7 h 19 min
